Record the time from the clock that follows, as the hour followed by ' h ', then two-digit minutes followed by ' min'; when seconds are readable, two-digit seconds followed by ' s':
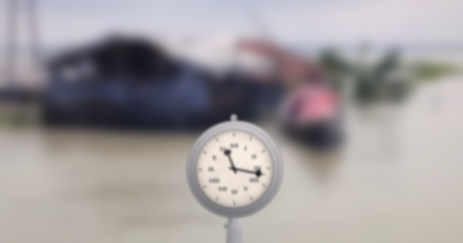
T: 11 h 17 min
